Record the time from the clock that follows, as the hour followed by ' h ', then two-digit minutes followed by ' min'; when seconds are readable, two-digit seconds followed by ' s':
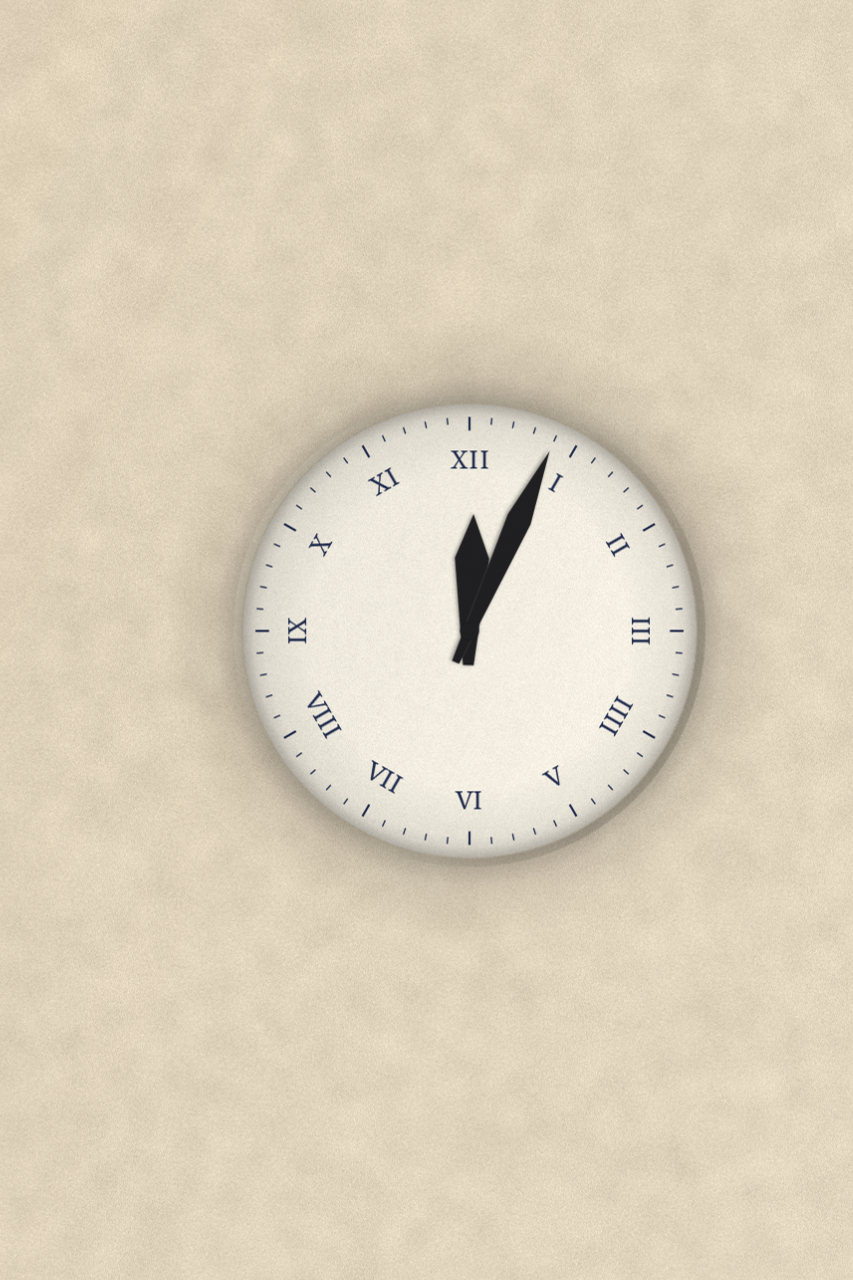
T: 12 h 04 min
